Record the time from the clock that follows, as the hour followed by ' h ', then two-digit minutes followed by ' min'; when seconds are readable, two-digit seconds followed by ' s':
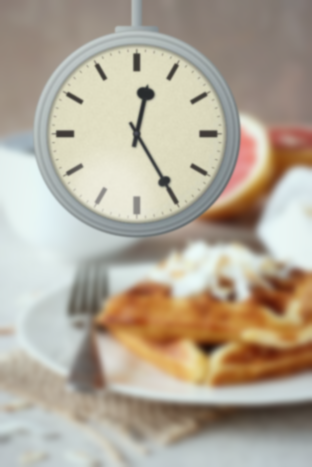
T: 12 h 25 min
